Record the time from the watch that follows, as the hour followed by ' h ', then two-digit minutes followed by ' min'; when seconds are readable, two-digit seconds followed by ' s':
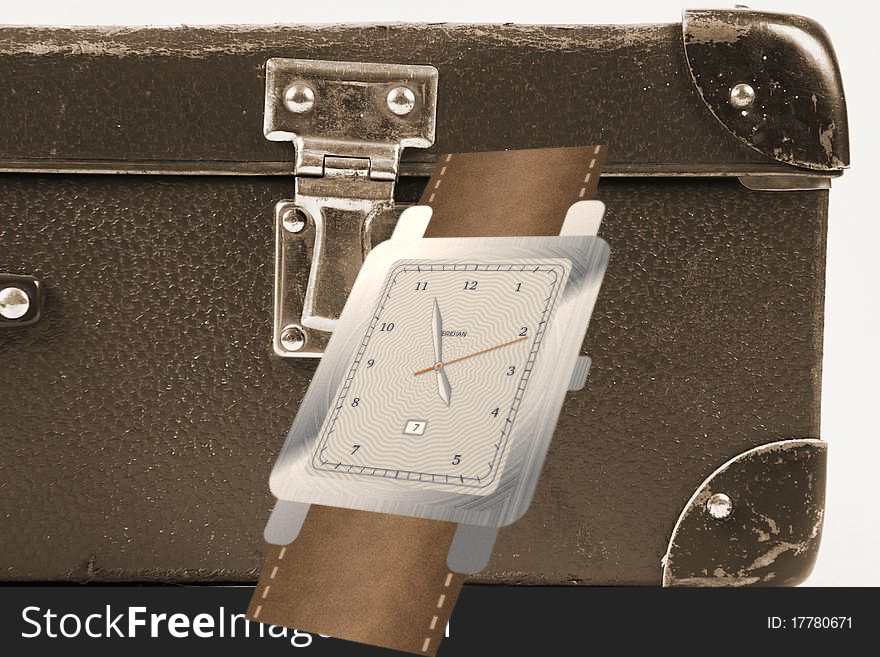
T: 4 h 56 min 11 s
